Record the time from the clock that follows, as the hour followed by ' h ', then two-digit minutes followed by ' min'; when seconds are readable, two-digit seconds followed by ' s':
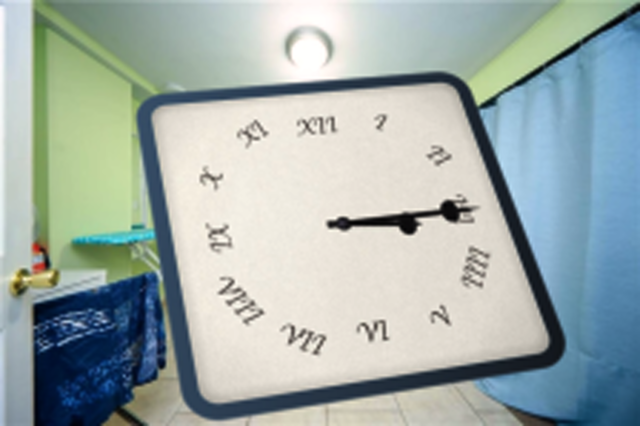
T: 3 h 15 min
